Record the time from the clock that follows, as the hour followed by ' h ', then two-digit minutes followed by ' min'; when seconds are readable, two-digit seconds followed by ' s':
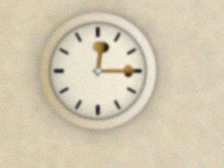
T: 12 h 15 min
